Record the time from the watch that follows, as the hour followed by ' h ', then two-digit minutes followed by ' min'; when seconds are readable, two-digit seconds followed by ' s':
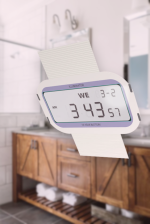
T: 3 h 43 min 57 s
